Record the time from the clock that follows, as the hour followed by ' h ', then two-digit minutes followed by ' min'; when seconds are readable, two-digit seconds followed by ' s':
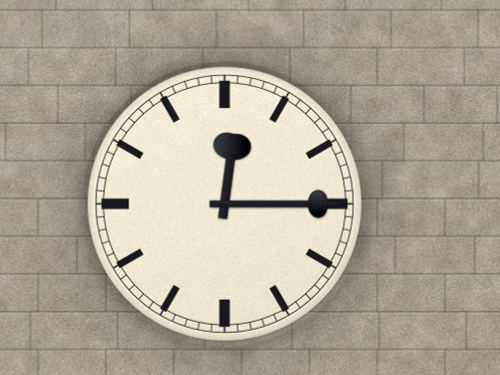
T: 12 h 15 min
